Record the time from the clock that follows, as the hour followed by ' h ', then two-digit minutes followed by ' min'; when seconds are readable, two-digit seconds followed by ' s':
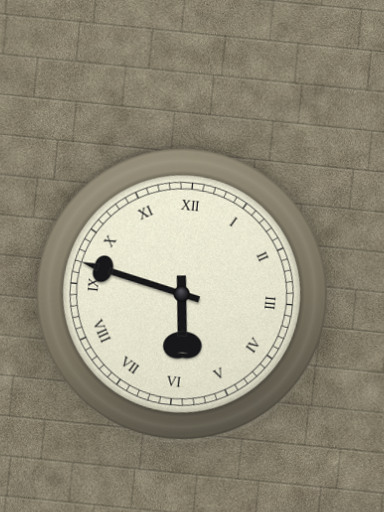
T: 5 h 47 min
